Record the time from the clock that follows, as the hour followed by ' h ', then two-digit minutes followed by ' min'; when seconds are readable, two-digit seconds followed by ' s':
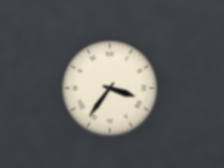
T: 3 h 36 min
